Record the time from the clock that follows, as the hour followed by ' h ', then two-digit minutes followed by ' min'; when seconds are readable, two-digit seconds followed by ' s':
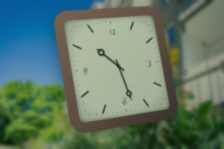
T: 10 h 28 min
